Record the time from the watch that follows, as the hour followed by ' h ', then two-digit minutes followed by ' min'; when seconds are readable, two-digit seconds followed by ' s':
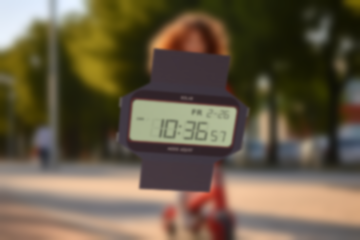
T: 10 h 36 min
